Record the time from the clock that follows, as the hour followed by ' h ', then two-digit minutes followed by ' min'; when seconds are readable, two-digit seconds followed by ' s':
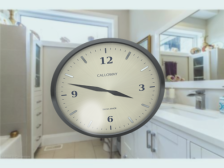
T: 3 h 48 min
